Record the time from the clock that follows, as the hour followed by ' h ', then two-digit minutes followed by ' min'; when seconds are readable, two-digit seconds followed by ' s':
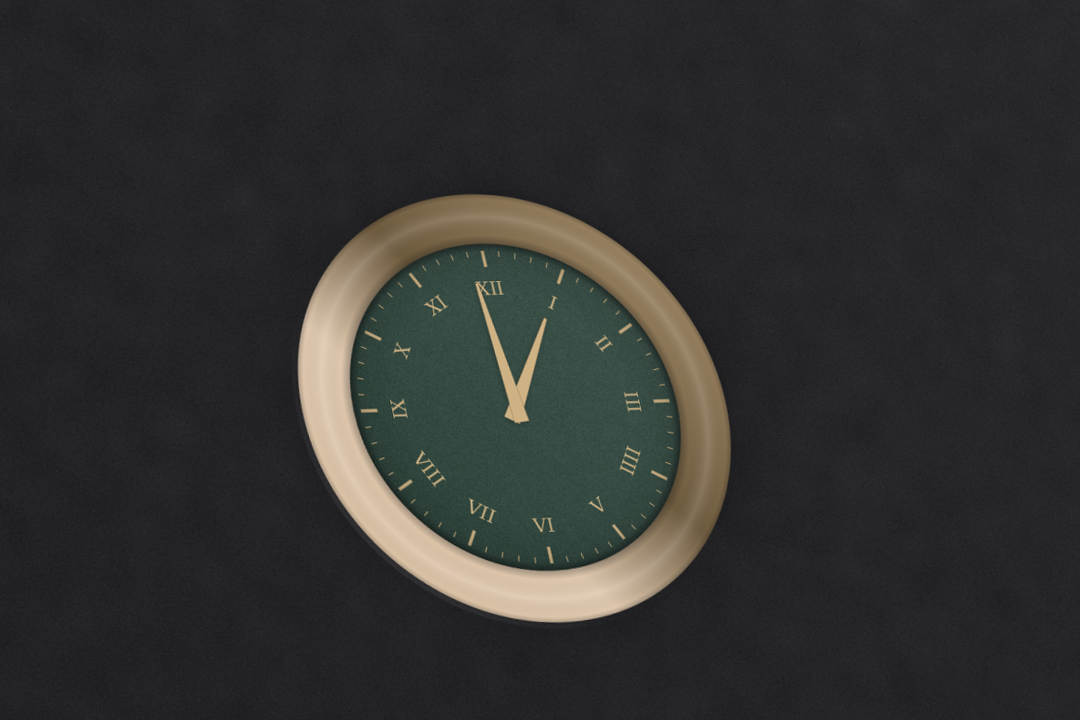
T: 12 h 59 min
